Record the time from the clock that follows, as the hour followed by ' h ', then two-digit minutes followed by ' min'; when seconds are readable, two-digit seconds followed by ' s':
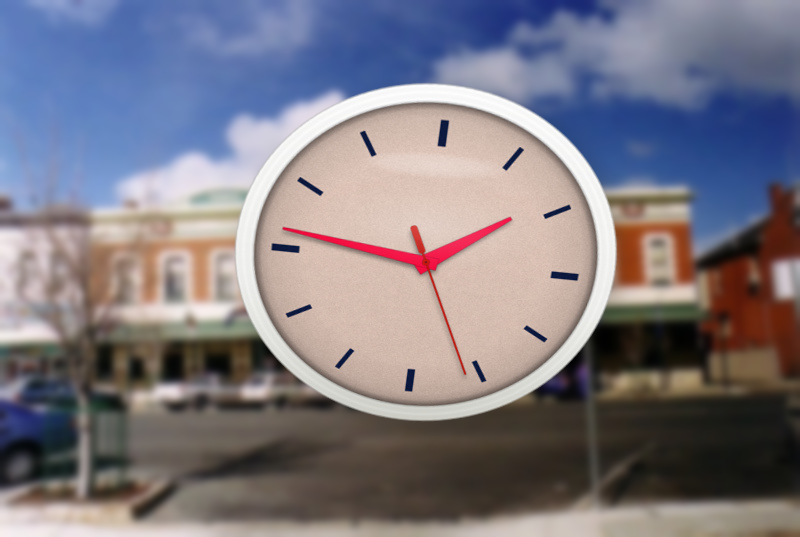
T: 1 h 46 min 26 s
